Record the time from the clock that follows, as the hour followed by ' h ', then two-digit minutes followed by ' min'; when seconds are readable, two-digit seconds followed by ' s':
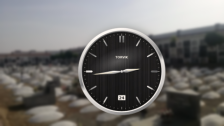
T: 2 h 44 min
